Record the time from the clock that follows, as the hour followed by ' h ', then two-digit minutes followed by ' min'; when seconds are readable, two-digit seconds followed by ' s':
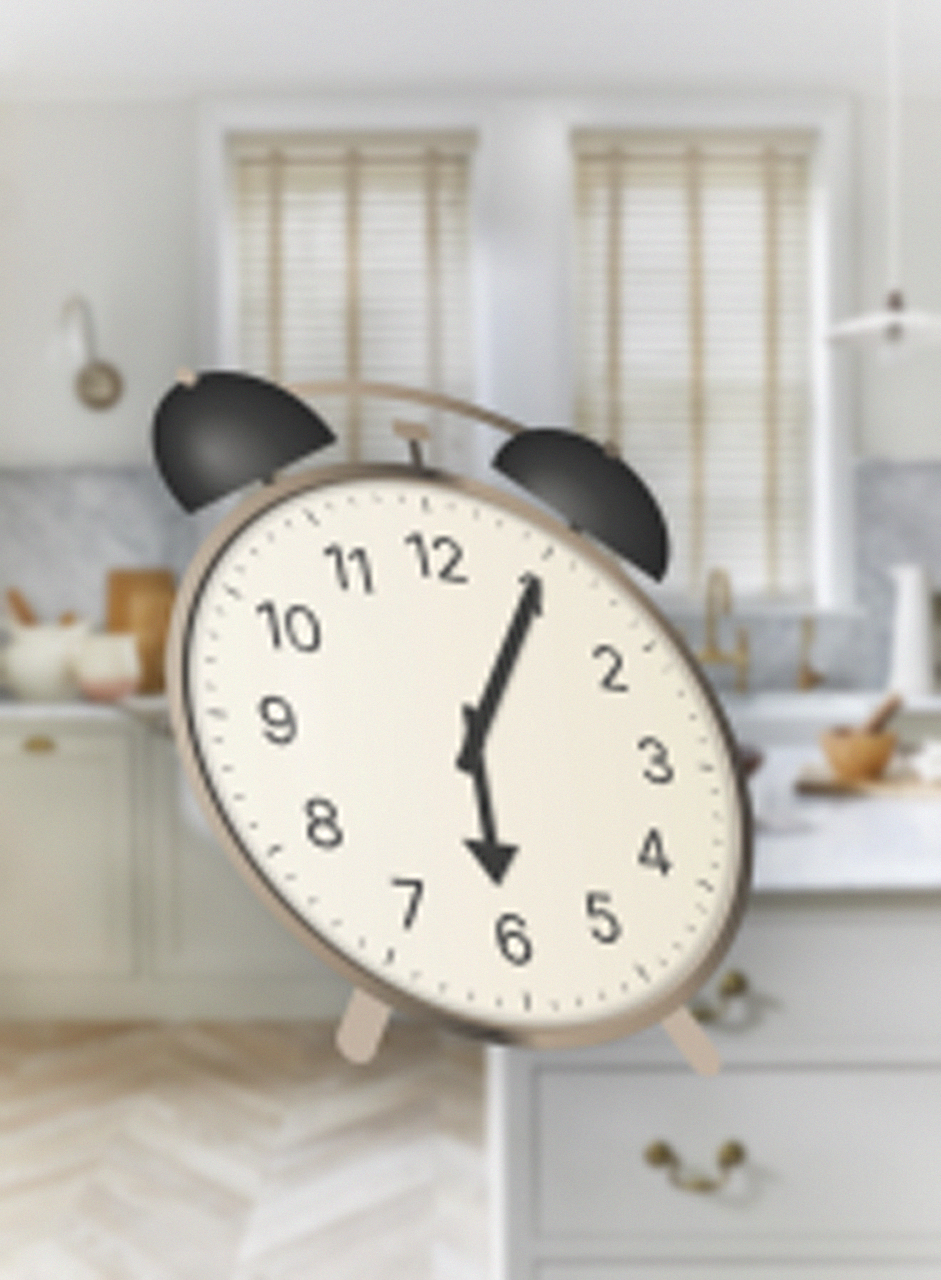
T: 6 h 05 min
